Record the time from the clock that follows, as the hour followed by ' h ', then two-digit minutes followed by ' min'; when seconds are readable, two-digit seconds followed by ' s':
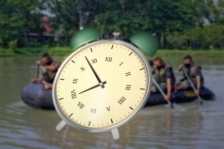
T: 7 h 53 min
